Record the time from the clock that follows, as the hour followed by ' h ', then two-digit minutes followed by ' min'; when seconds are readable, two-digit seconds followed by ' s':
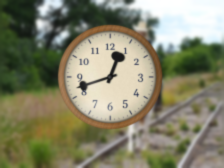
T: 12 h 42 min
